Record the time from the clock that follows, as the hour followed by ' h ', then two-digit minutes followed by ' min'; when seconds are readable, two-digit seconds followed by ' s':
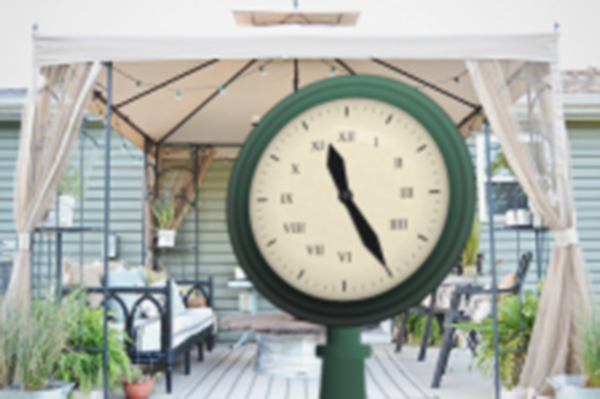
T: 11 h 25 min
